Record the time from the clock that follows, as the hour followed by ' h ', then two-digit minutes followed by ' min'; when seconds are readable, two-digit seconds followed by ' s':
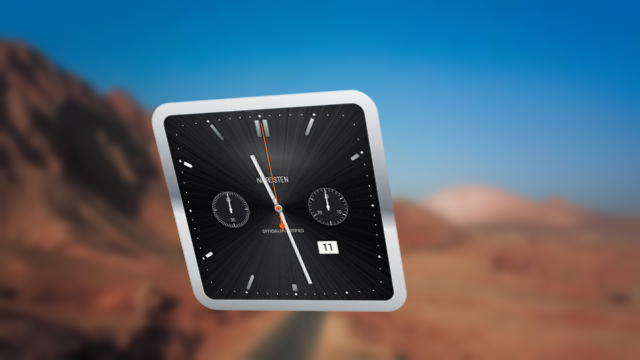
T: 11 h 28 min
